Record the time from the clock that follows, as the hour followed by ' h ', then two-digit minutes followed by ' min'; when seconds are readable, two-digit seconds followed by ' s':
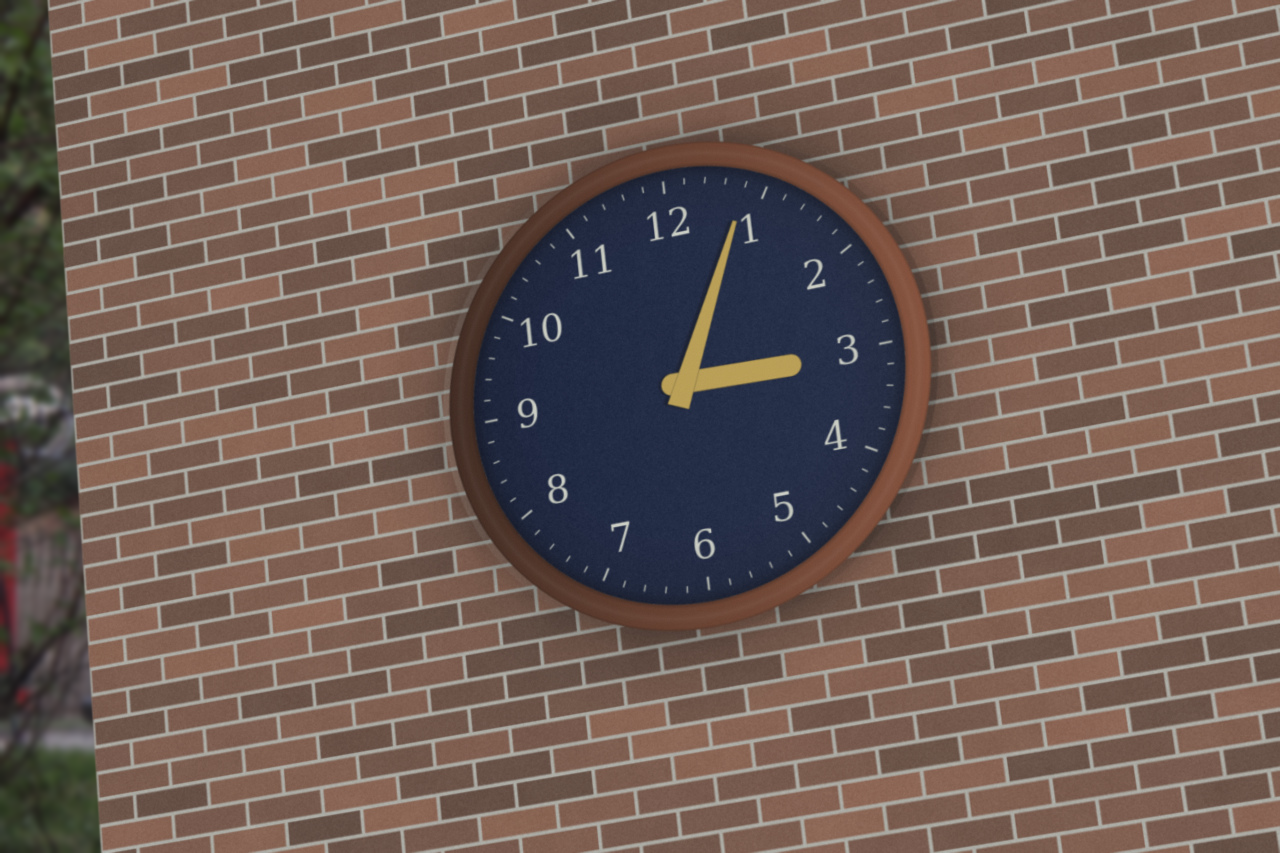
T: 3 h 04 min
